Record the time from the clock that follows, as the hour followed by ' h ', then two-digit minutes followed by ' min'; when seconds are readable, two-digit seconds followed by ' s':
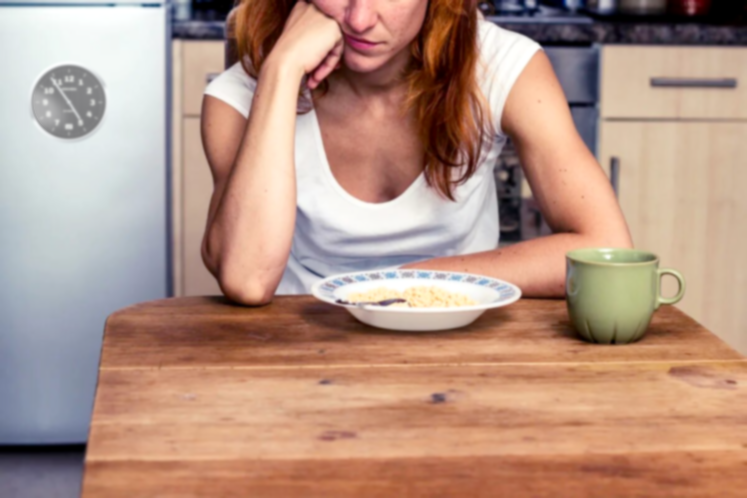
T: 4 h 54 min
